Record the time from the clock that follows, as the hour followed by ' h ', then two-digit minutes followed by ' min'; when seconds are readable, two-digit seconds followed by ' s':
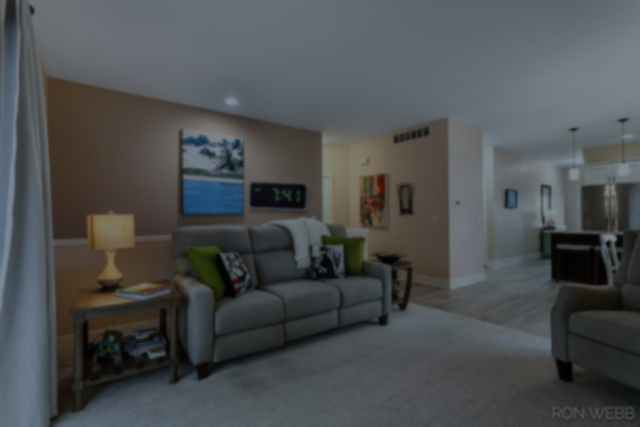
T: 7 h 41 min
